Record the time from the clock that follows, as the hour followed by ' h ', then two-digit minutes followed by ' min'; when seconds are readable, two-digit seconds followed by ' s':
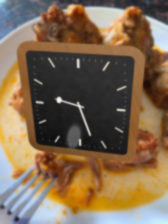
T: 9 h 27 min
